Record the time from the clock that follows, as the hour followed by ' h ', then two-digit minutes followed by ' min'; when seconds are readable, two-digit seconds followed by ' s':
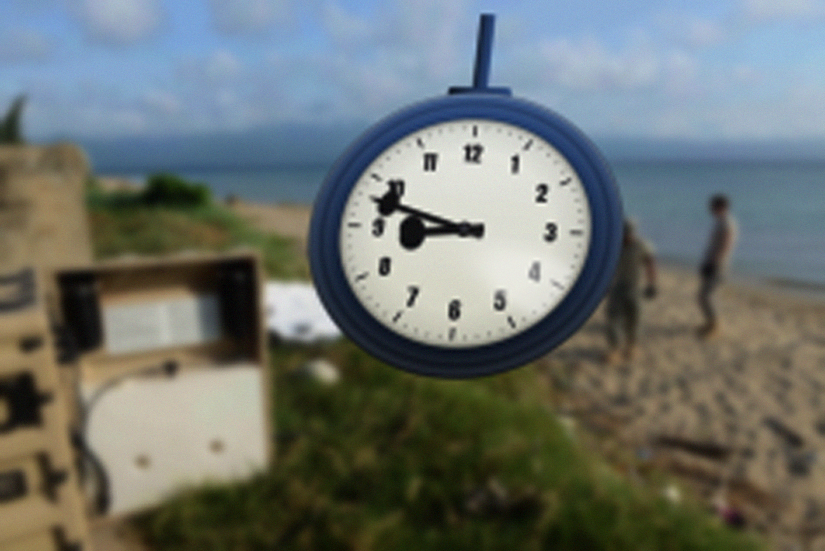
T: 8 h 48 min
